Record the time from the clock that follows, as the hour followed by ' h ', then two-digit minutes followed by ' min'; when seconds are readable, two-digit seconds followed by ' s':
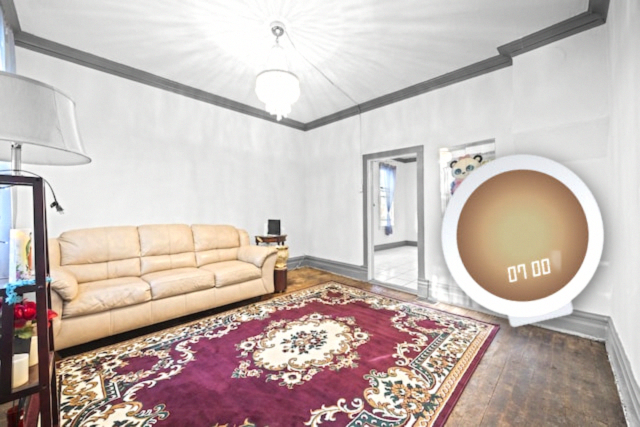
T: 7 h 00 min
